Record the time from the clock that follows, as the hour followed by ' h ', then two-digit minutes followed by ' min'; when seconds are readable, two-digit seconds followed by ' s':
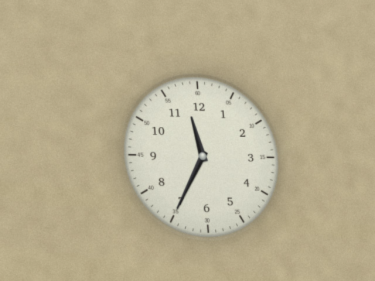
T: 11 h 35 min
